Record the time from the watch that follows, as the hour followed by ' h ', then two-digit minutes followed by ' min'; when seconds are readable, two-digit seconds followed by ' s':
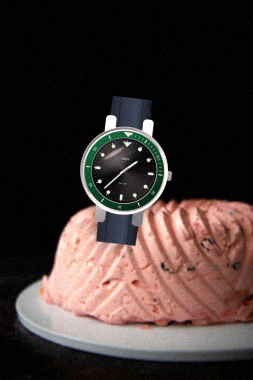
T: 1 h 37 min
